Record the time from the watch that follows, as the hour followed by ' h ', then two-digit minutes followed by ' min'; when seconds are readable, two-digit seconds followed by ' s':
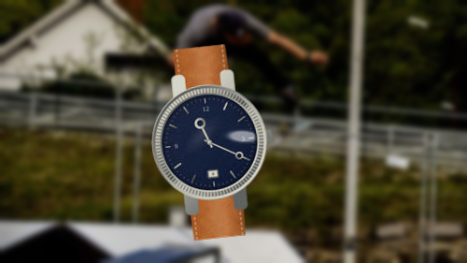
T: 11 h 20 min
